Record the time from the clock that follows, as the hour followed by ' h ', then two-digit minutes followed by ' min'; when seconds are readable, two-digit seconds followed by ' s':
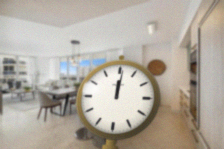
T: 12 h 01 min
